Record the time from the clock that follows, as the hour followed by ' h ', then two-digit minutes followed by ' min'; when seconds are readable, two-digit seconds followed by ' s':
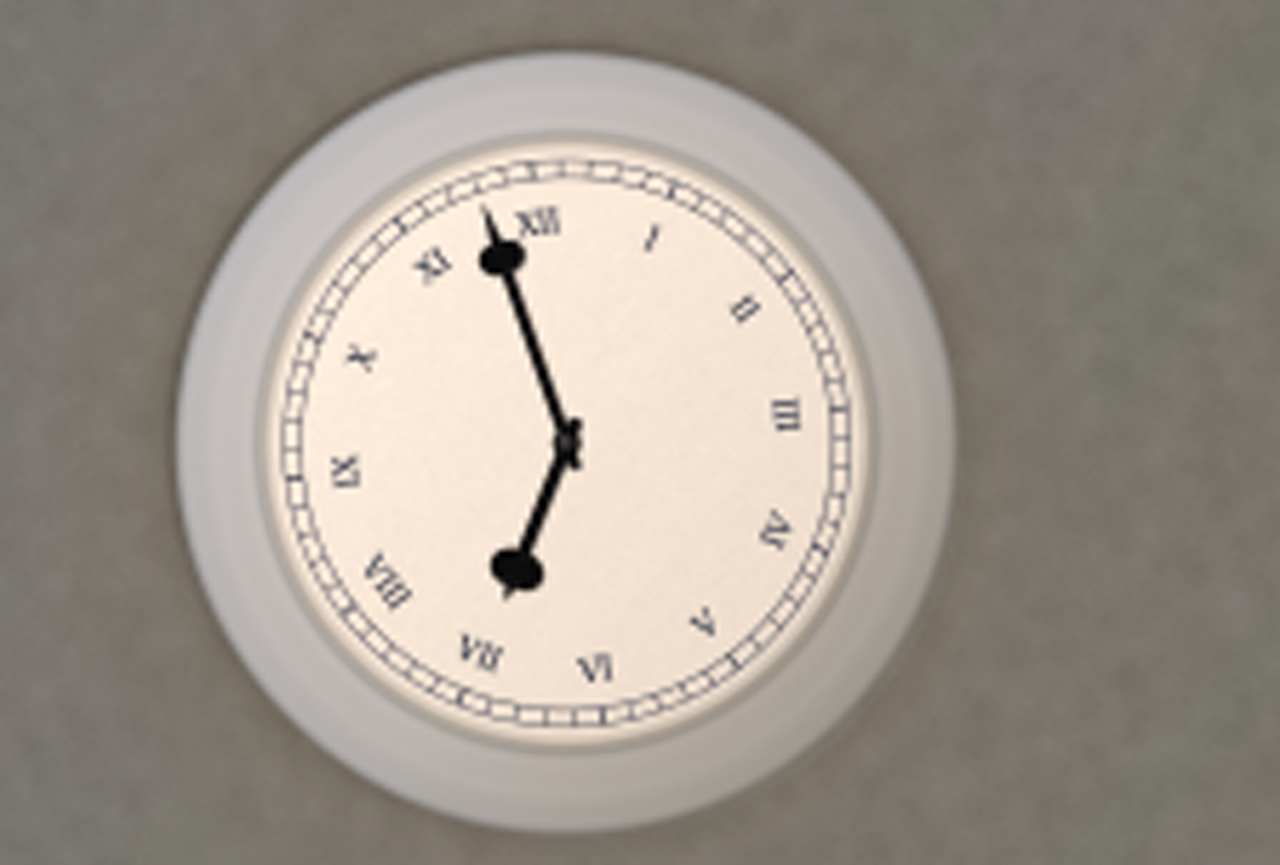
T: 6 h 58 min
